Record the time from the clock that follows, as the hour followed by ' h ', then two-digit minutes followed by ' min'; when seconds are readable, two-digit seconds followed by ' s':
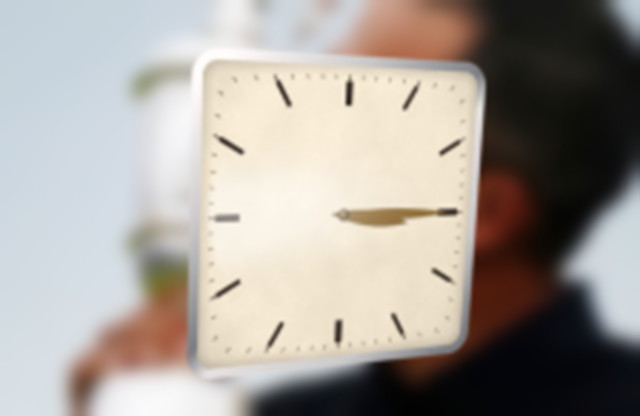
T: 3 h 15 min
